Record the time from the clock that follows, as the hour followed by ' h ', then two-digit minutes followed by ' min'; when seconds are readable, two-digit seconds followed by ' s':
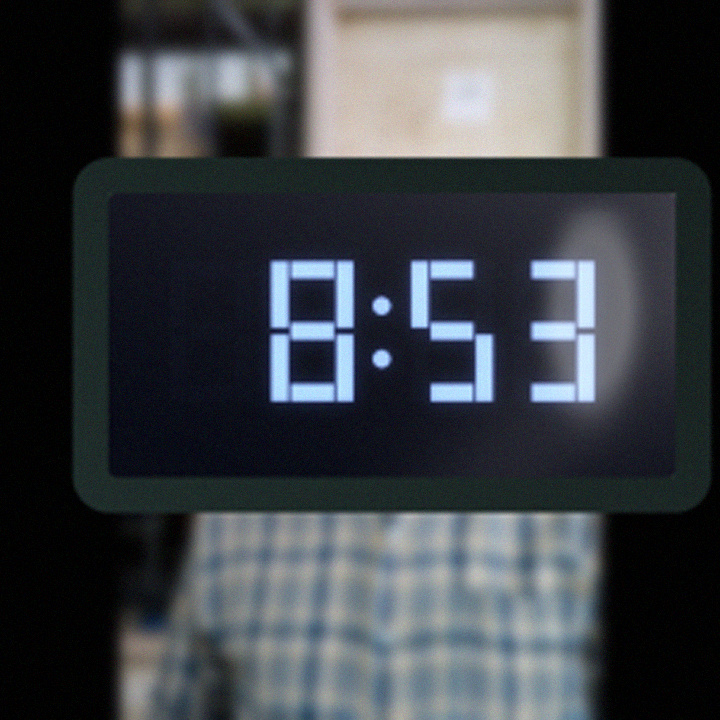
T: 8 h 53 min
